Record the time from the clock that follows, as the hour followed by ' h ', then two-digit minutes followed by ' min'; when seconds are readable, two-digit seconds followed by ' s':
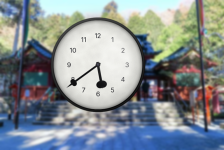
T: 5 h 39 min
